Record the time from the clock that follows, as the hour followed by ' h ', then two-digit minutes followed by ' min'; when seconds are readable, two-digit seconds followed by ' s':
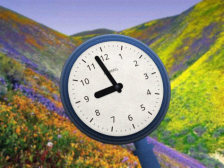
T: 8 h 58 min
